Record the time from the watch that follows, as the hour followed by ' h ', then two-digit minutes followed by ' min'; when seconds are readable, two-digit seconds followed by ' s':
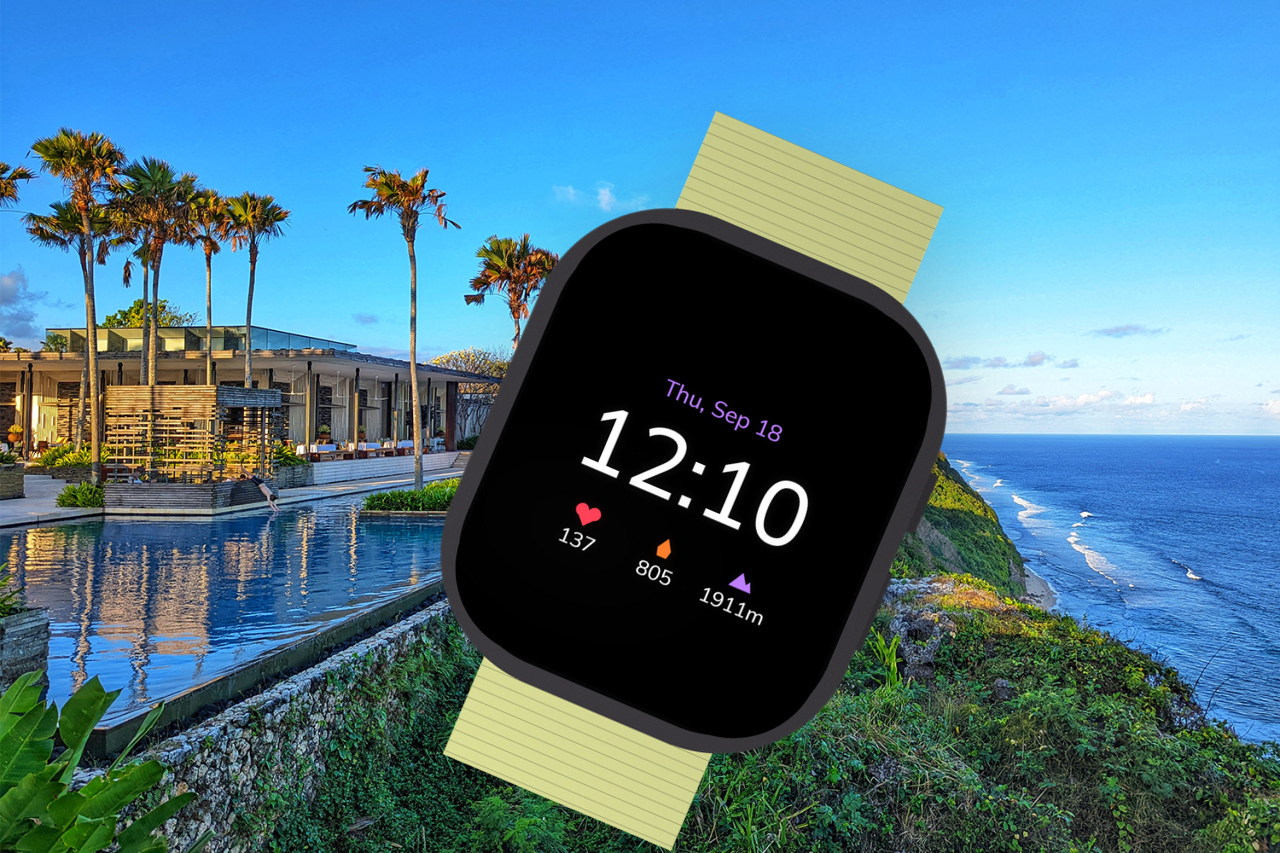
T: 12 h 10 min
